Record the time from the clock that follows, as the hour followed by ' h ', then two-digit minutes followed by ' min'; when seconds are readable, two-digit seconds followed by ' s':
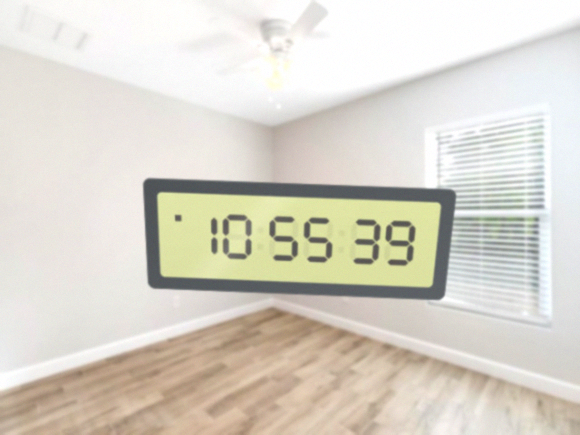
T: 10 h 55 min 39 s
